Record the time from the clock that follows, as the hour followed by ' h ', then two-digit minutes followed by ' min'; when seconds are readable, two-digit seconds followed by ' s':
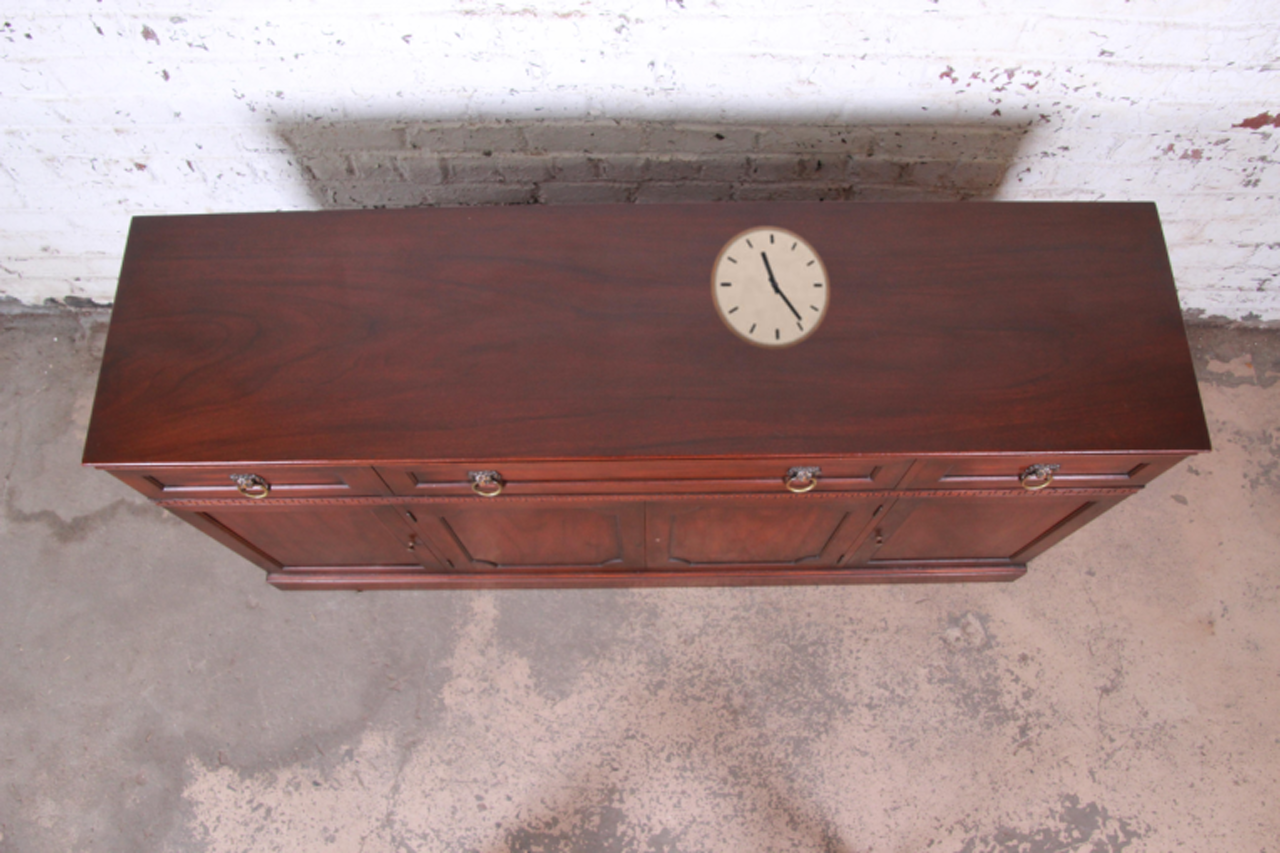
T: 11 h 24 min
